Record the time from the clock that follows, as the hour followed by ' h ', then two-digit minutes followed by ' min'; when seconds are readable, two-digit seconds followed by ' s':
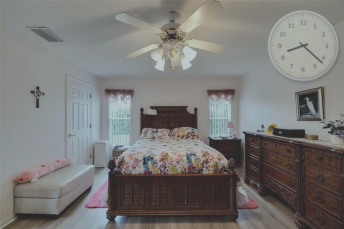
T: 8 h 22 min
